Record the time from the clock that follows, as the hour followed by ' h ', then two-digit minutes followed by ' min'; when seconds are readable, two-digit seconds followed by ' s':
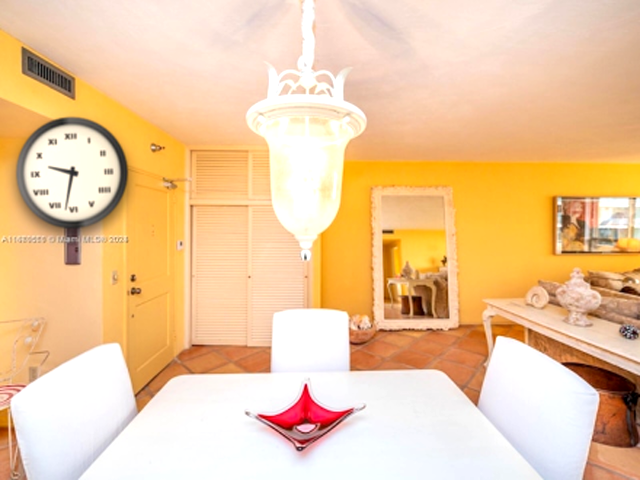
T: 9 h 32 min
